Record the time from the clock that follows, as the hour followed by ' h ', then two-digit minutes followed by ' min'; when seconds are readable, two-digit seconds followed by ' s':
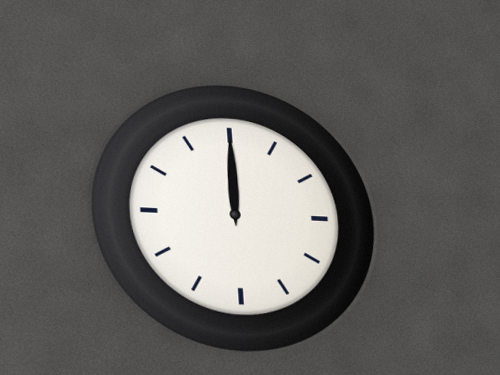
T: 12 h 00 min
